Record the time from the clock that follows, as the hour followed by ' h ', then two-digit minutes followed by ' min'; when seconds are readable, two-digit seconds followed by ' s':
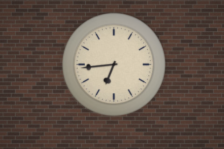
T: 6 h 44 min
